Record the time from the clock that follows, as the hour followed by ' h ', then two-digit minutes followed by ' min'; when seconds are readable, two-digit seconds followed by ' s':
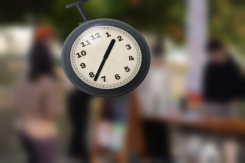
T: 1 h 38 min
